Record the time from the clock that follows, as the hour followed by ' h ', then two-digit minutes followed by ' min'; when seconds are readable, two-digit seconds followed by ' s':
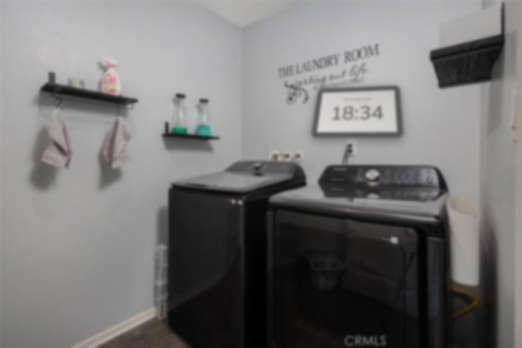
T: 18 h 34 min
